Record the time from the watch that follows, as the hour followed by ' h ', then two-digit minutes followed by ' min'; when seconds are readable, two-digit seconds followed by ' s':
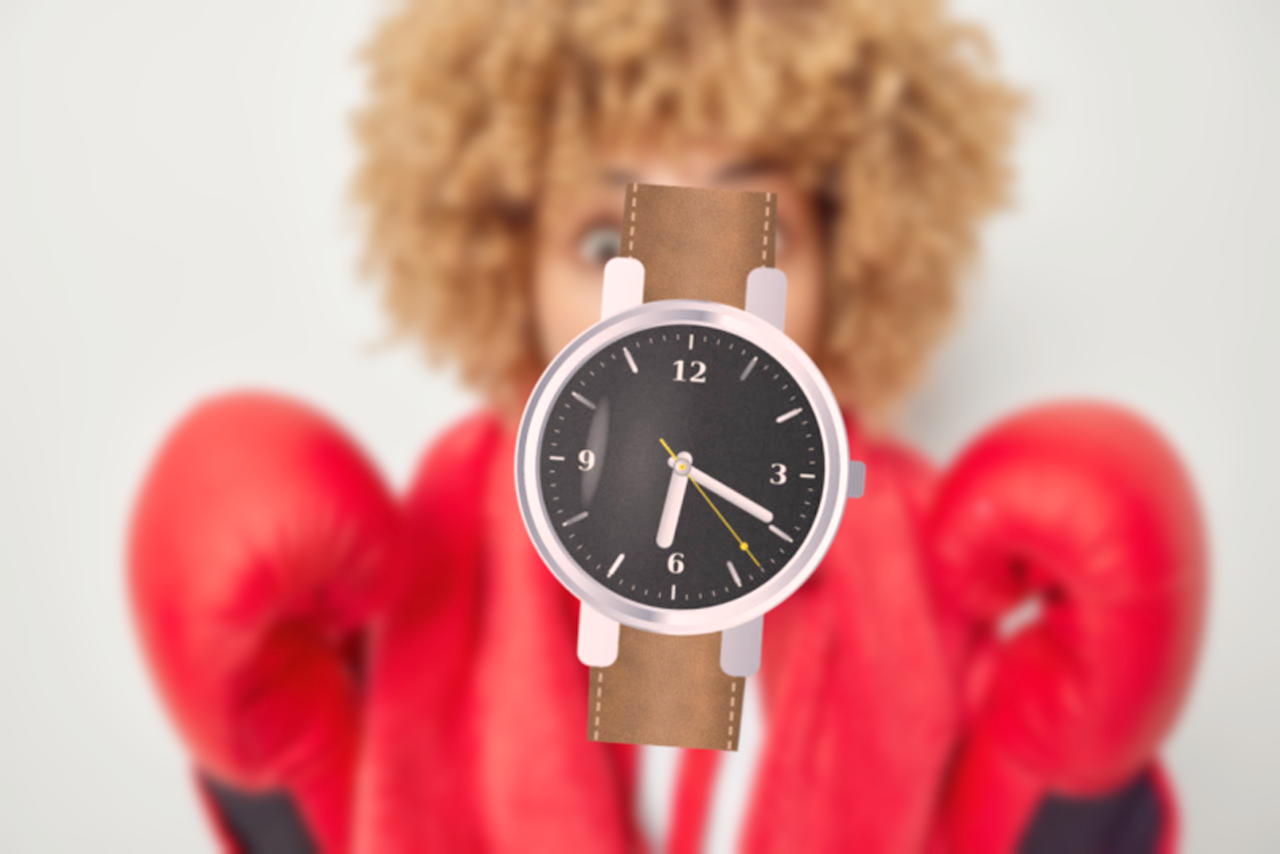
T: 6 h 19 min 23 s
